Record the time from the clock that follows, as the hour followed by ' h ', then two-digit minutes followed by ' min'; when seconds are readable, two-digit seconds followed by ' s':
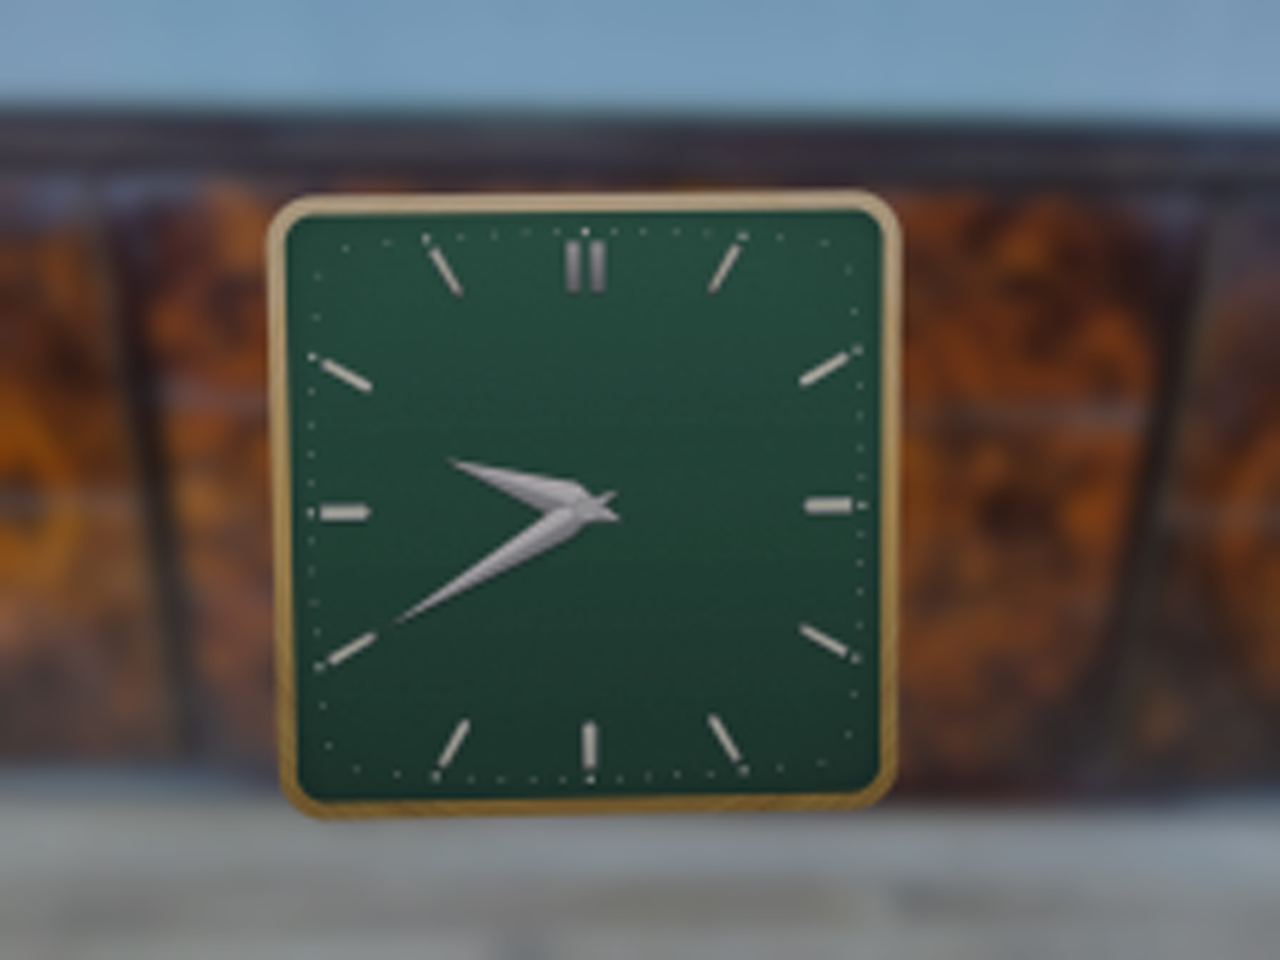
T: 9 h 40 min
